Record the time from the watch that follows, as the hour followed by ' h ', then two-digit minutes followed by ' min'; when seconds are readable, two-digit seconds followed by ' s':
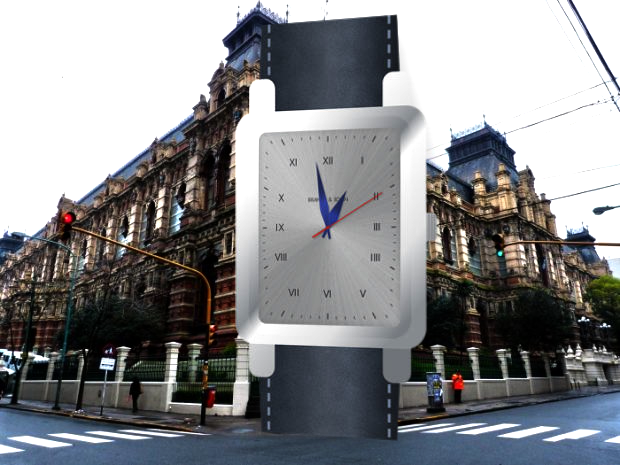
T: 12 h 58 min 10 s
